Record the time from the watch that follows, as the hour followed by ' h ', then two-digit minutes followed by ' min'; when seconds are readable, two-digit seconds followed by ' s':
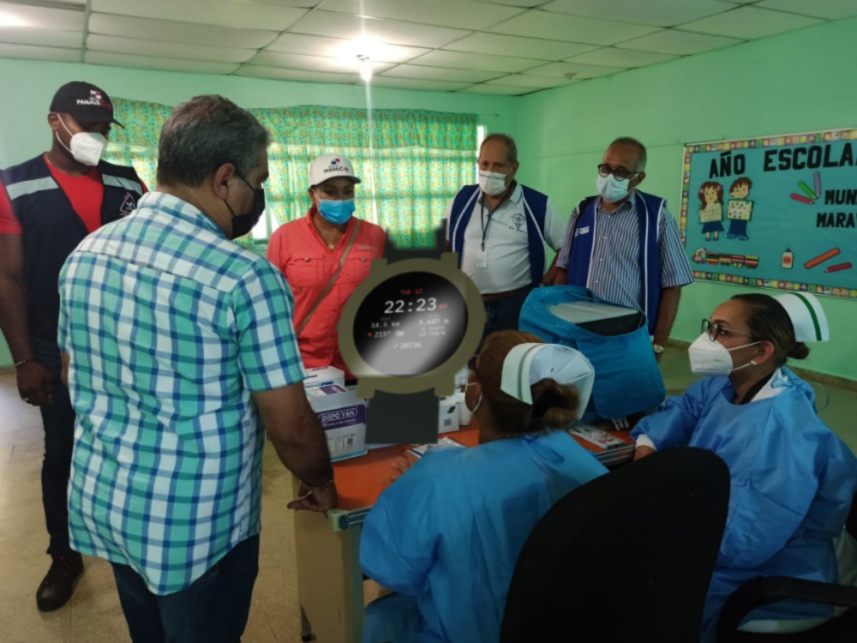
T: 22 h 23 min
